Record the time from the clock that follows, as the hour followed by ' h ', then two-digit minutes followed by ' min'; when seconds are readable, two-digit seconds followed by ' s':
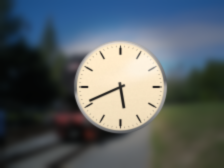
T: 5 h 41 min
